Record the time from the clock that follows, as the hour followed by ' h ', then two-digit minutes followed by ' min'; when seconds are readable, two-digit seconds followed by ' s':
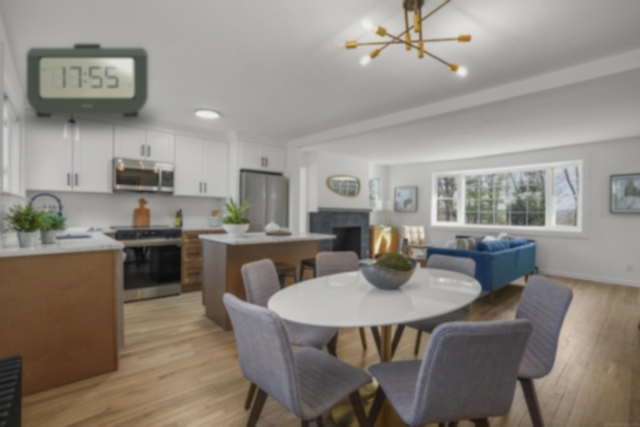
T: 17 h 55 min
